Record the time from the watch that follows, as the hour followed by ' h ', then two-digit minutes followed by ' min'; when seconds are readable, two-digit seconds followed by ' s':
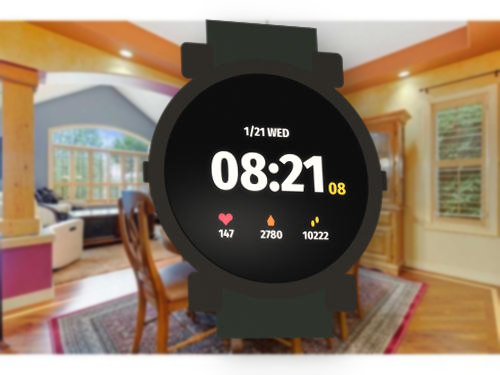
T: 8 h 21 min 08 s
